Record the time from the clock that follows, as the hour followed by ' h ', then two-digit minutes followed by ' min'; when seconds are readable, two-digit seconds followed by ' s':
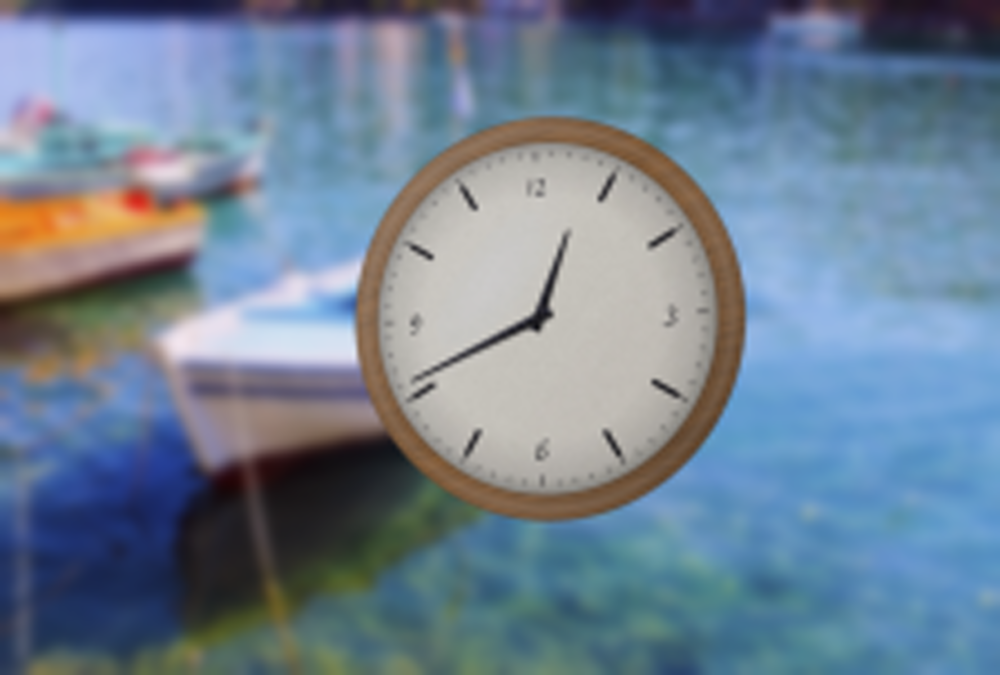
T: 12 h 41 min
